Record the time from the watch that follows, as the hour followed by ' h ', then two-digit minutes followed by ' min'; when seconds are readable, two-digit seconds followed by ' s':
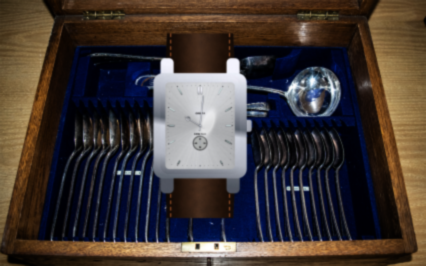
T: 10 h 01 min
